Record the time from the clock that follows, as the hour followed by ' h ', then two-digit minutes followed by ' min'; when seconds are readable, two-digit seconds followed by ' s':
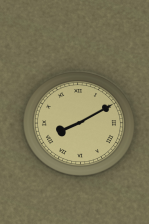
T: 8 h 10 min
